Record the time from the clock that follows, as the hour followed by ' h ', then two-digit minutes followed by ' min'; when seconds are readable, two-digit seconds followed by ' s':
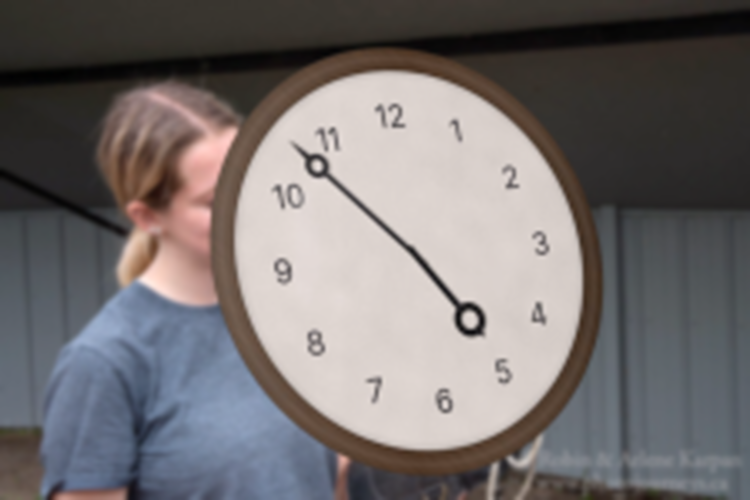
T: 4 h 53 min
